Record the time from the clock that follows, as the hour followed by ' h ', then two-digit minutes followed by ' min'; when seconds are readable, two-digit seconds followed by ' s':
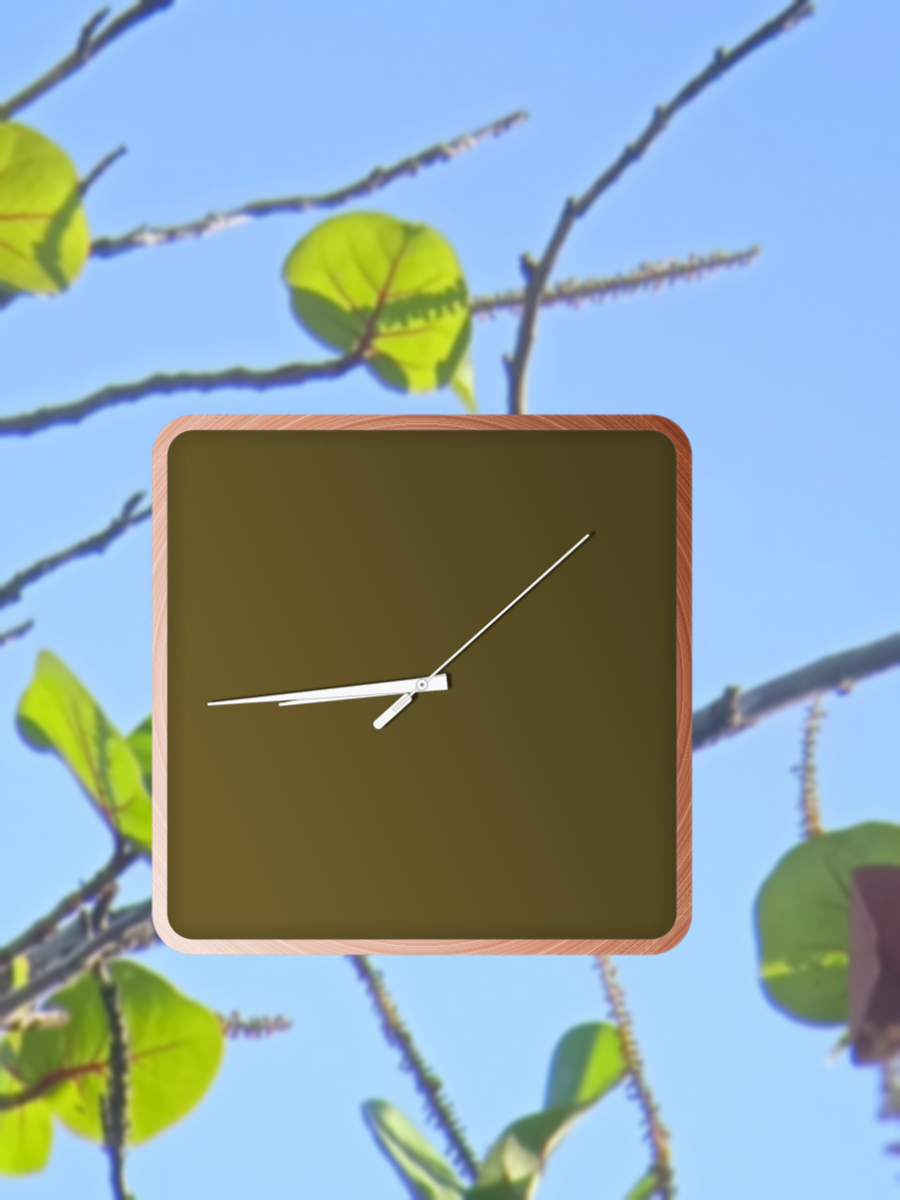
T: 8 h 44 min 08 s
